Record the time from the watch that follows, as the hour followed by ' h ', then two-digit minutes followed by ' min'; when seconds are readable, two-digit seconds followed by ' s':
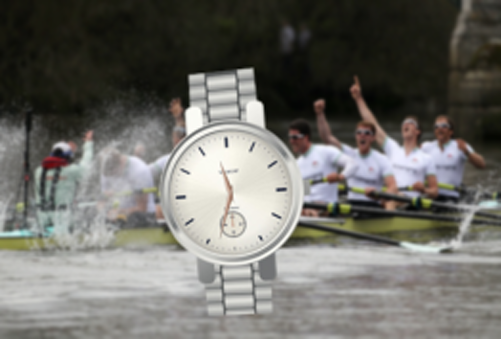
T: 11 h 33 min
